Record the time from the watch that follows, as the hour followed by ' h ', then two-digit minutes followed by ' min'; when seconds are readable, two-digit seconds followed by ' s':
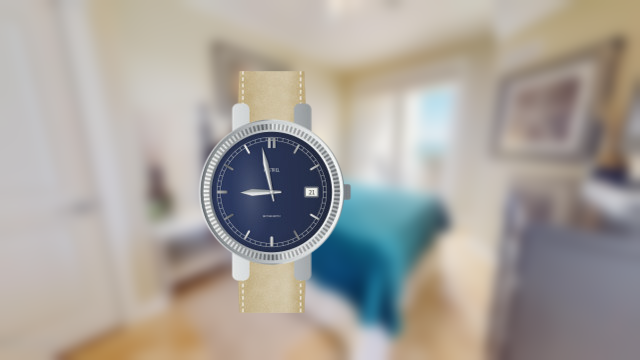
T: 8 h 58 min
